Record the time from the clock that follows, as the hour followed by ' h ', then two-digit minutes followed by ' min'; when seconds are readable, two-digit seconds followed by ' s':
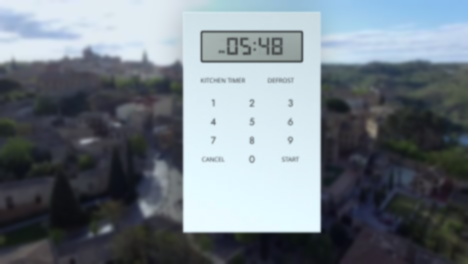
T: 5 h 48 min
